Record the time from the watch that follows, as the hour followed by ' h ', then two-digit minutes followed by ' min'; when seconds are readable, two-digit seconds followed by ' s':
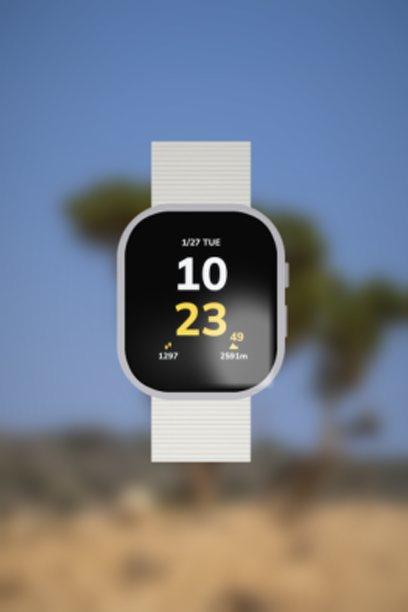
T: 10 h 23 min 49 s
